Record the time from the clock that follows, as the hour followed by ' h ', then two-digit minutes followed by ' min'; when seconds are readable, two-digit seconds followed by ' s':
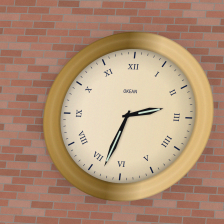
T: 2 h 33 min
